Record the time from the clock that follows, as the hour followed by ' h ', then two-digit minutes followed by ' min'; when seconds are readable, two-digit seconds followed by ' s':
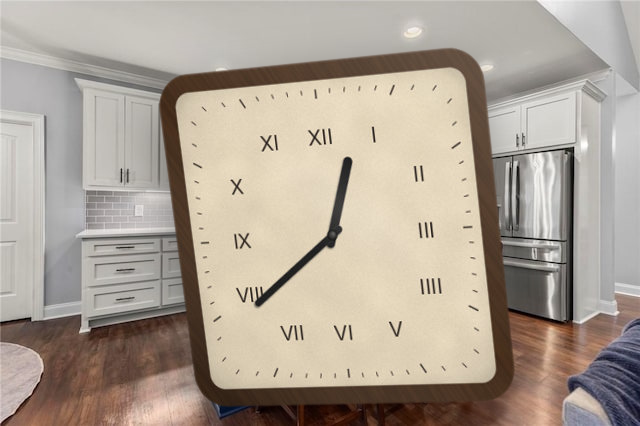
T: 12 h 39 min
